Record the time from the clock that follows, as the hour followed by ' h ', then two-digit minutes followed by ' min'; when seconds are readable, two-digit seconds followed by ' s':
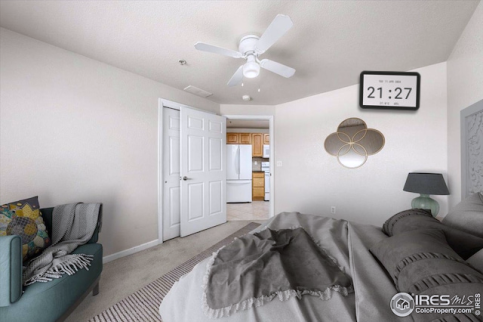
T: 21 h 27 min
